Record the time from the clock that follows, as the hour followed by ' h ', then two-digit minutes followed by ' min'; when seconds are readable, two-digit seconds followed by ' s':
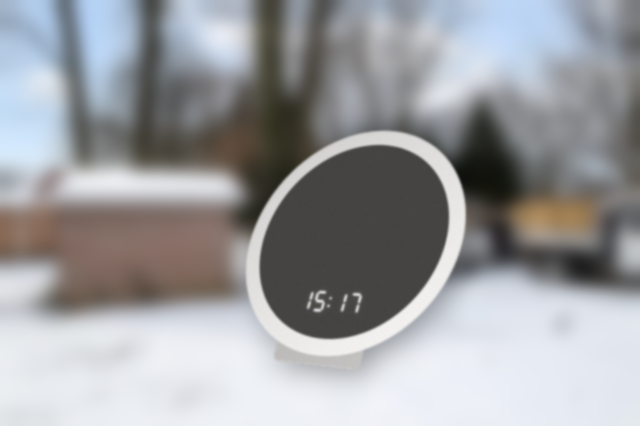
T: 15 h 17 min
